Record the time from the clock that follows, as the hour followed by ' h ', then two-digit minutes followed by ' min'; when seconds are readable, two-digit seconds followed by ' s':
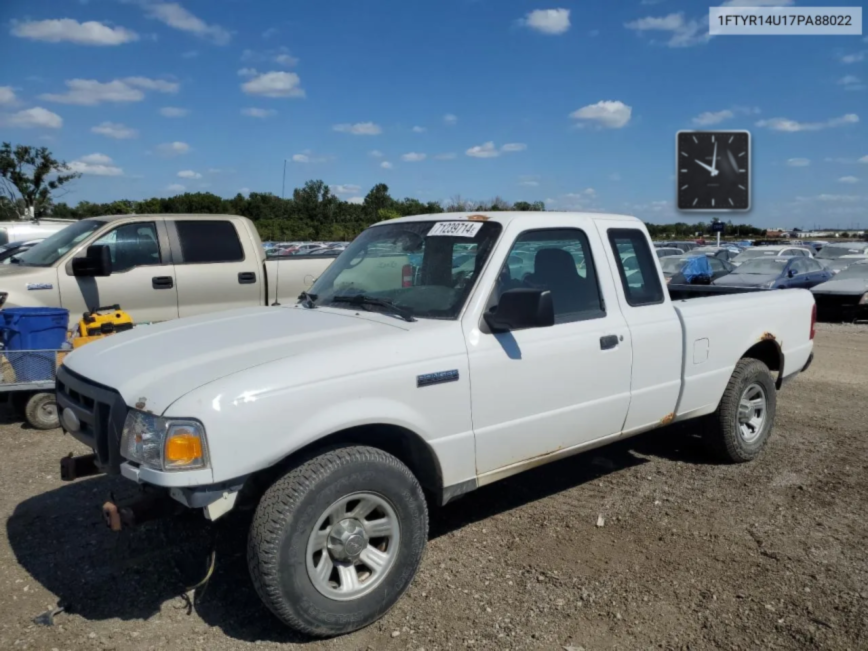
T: 10 h 01 min
